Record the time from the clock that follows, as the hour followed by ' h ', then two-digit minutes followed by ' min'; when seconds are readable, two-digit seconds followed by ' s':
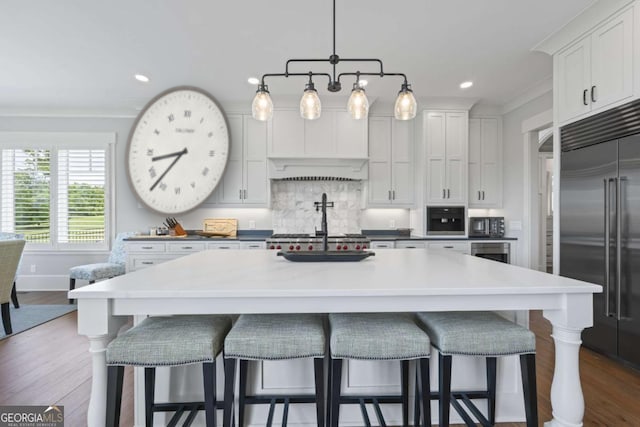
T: 8 h 37 min
